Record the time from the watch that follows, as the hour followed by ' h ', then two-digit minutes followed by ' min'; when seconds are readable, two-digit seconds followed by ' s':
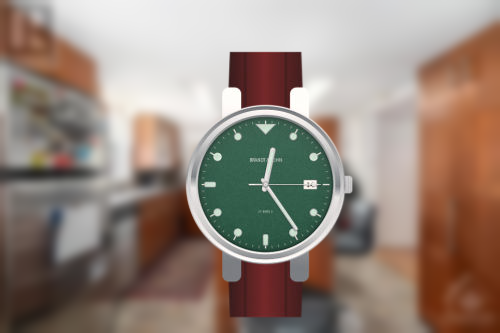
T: 12 h 24 min 15 s
